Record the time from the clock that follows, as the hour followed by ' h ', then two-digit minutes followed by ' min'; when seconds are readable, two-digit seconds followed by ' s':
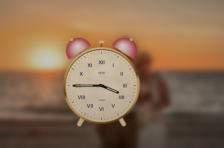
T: 3 h 45 min
